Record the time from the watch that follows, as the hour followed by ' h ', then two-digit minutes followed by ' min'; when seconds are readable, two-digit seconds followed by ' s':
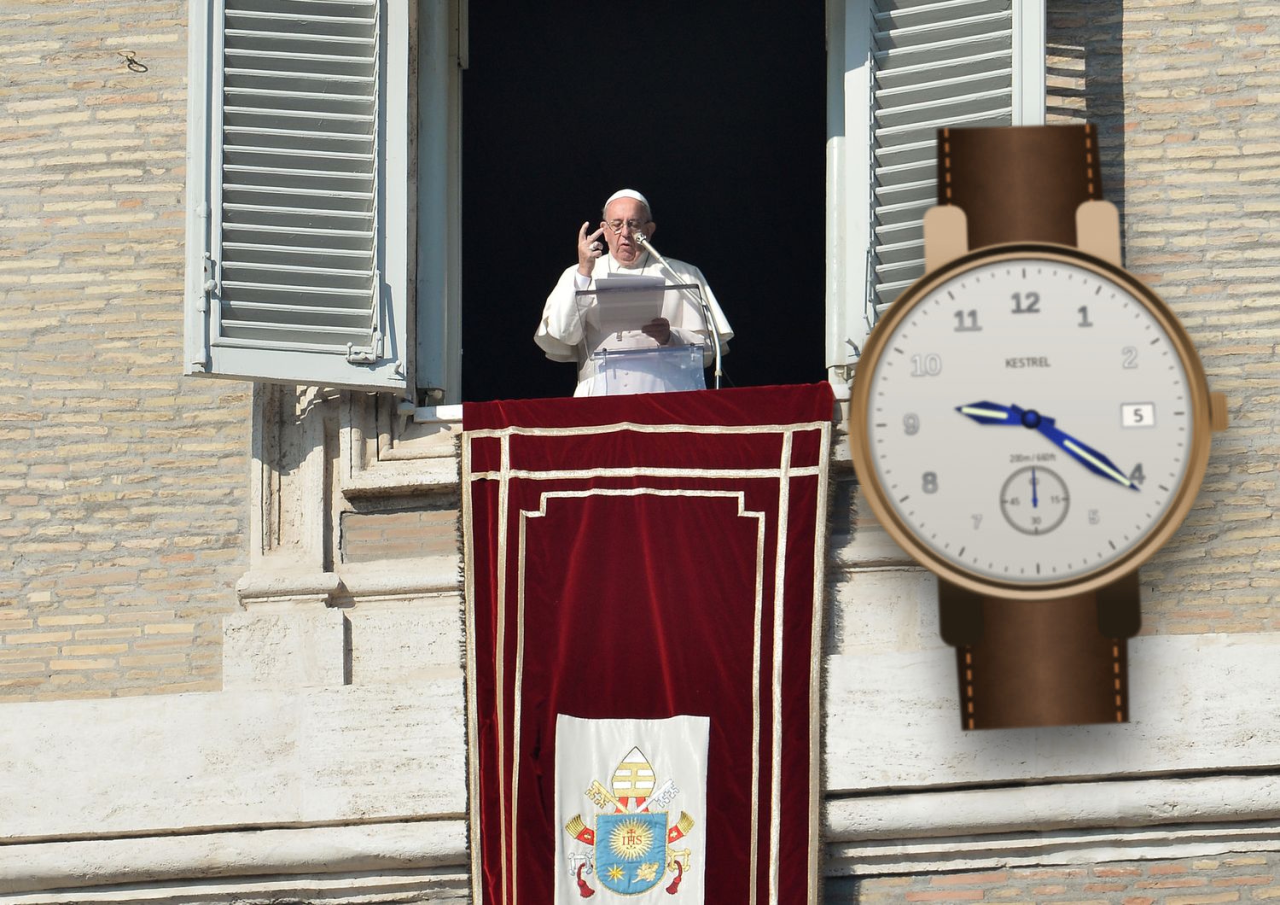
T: 9 h 21 min
